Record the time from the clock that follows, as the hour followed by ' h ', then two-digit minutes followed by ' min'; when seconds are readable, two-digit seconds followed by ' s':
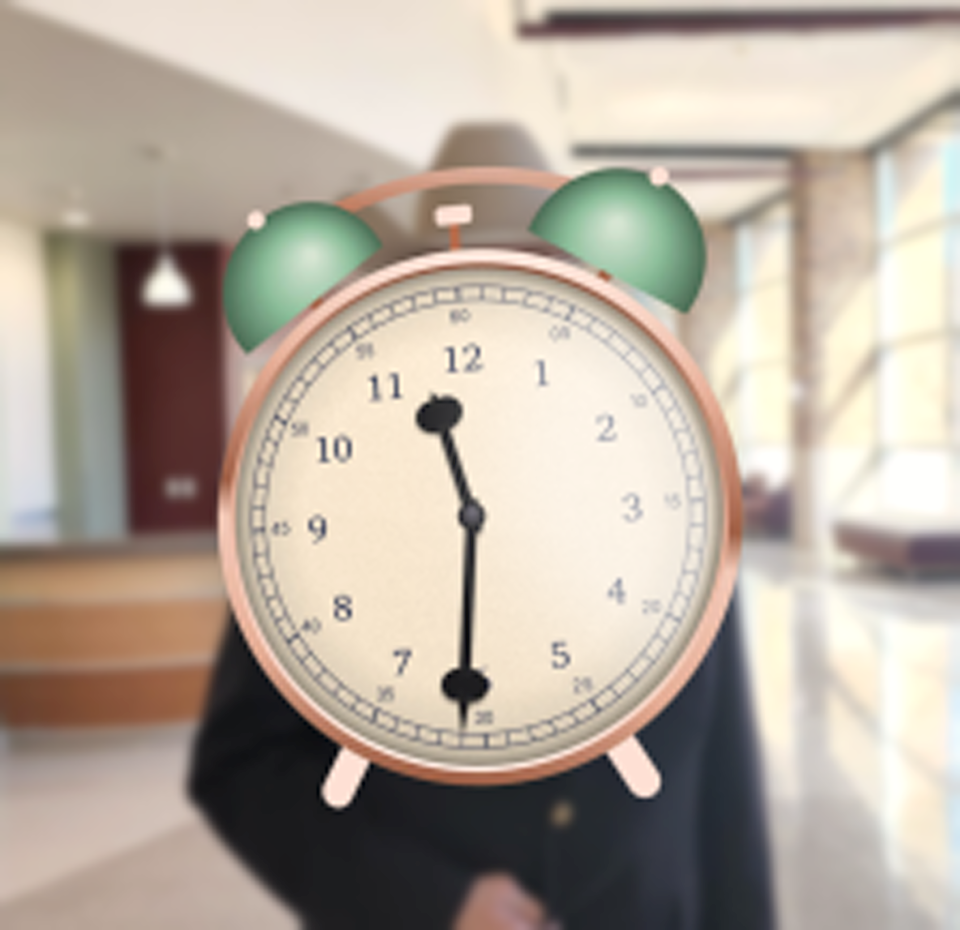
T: 11 h 31 min
